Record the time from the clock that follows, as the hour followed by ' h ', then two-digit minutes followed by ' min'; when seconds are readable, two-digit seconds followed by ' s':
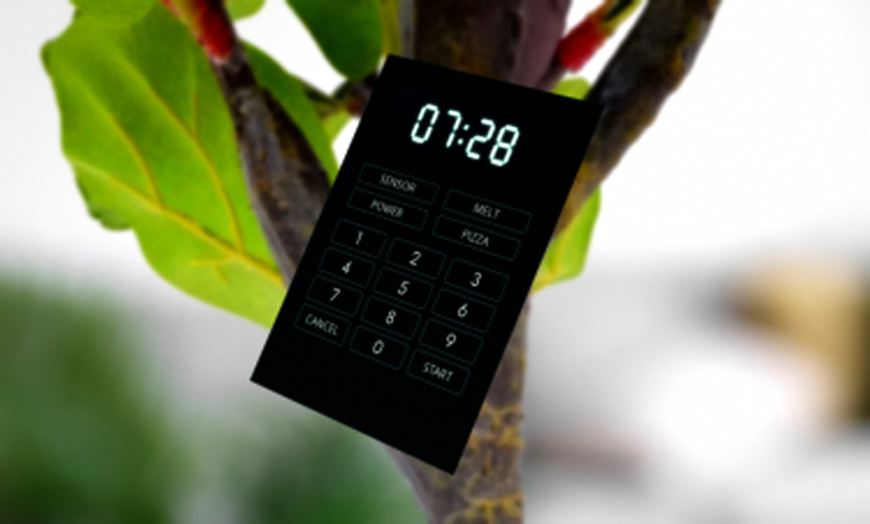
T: 7 h 28 min
